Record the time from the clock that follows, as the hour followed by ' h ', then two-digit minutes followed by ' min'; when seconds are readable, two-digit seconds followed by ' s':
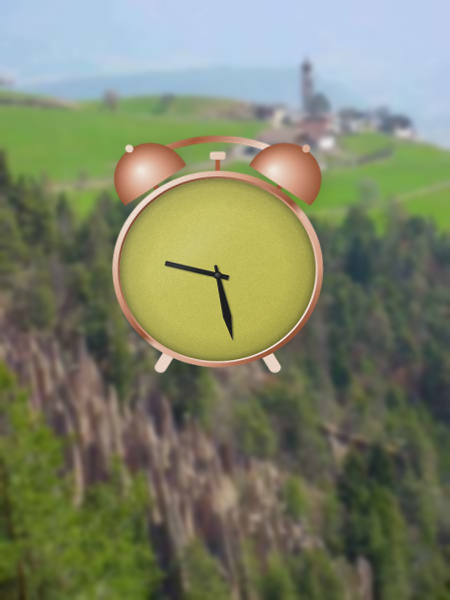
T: 9 h 28 min
